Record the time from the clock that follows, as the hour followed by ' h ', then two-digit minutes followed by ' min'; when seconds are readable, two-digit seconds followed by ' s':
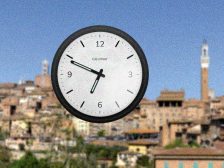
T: 6 h 49 min
